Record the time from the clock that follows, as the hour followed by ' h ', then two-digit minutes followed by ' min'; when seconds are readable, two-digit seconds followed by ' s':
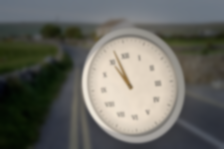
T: 10 h 57 min
